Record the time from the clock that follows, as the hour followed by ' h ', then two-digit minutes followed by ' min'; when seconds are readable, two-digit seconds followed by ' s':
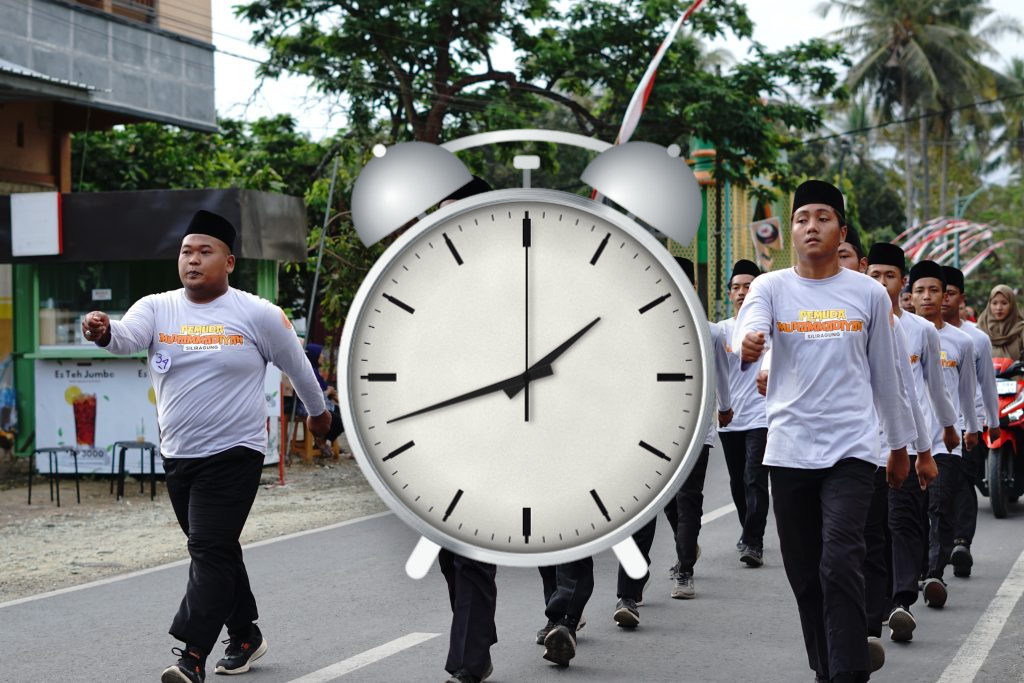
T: 1 h 42 min 00 s
